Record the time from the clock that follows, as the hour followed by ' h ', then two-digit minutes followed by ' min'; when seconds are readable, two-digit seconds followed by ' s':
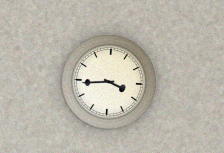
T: 3 h 44 min
